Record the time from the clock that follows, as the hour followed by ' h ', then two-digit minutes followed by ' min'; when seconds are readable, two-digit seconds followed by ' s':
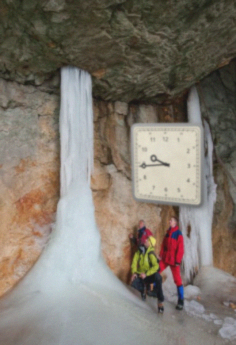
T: 9 h 44 min
